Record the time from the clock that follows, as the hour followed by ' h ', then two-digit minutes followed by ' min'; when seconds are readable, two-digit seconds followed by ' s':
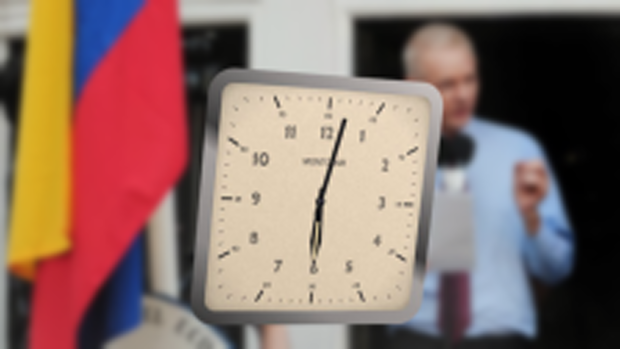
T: 6 h 02 min
